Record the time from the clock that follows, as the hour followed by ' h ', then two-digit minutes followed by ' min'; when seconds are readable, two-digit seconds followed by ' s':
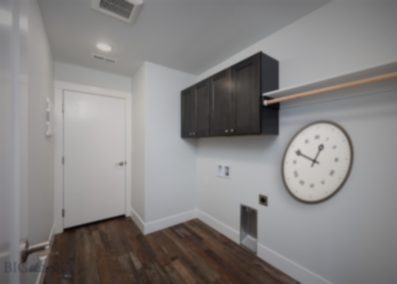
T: 12 h 49 min
